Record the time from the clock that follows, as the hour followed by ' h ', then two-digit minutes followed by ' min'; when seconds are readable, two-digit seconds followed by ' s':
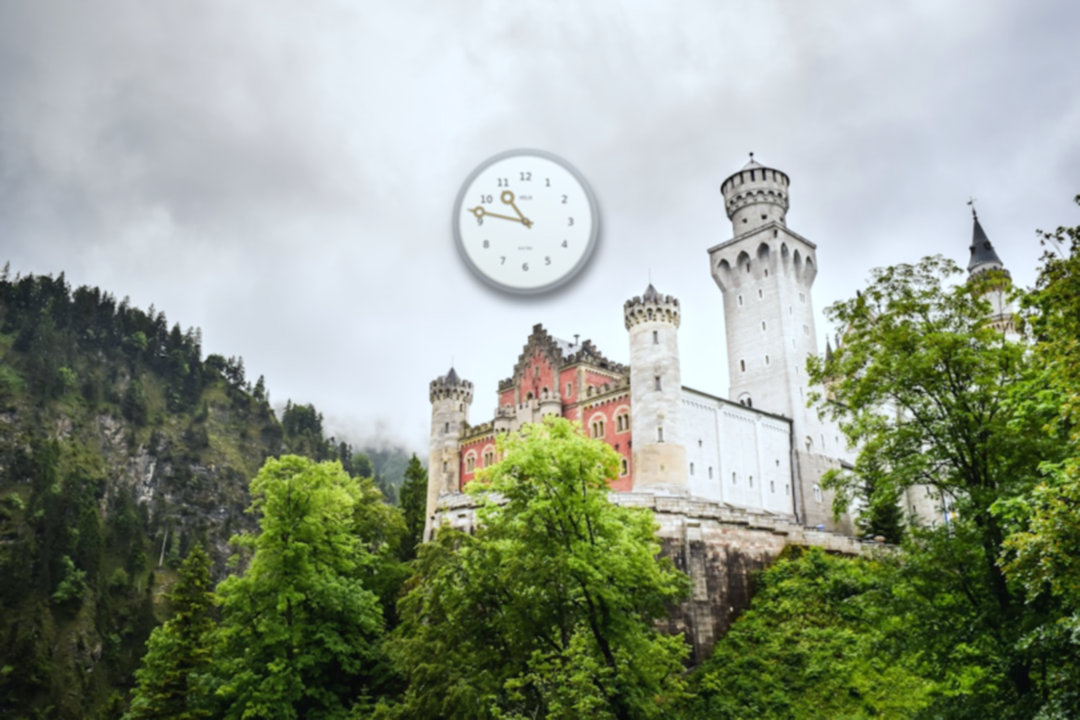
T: 10 h 47 min
